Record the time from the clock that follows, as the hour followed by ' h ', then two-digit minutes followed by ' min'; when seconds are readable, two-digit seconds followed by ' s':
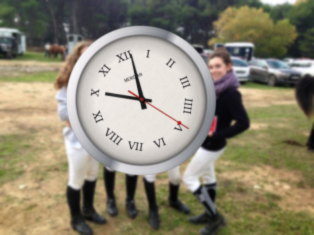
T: 10 h 01 min 24 s
